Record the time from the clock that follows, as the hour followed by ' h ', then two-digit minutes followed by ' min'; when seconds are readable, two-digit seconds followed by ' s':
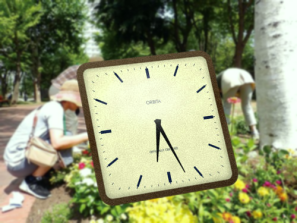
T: 6 h 27 min
